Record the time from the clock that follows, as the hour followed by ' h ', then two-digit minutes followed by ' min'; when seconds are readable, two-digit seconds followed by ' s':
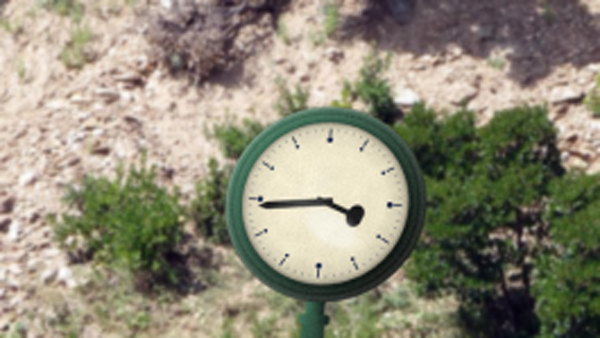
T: 3 h 44 min
